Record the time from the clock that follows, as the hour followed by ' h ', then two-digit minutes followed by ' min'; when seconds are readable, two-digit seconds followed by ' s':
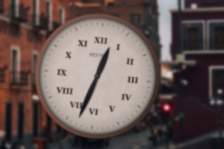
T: 12 h 33 min
